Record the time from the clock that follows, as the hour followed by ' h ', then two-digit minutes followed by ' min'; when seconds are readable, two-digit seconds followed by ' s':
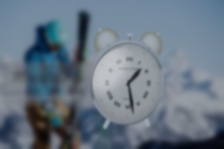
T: 1 h 28 min
